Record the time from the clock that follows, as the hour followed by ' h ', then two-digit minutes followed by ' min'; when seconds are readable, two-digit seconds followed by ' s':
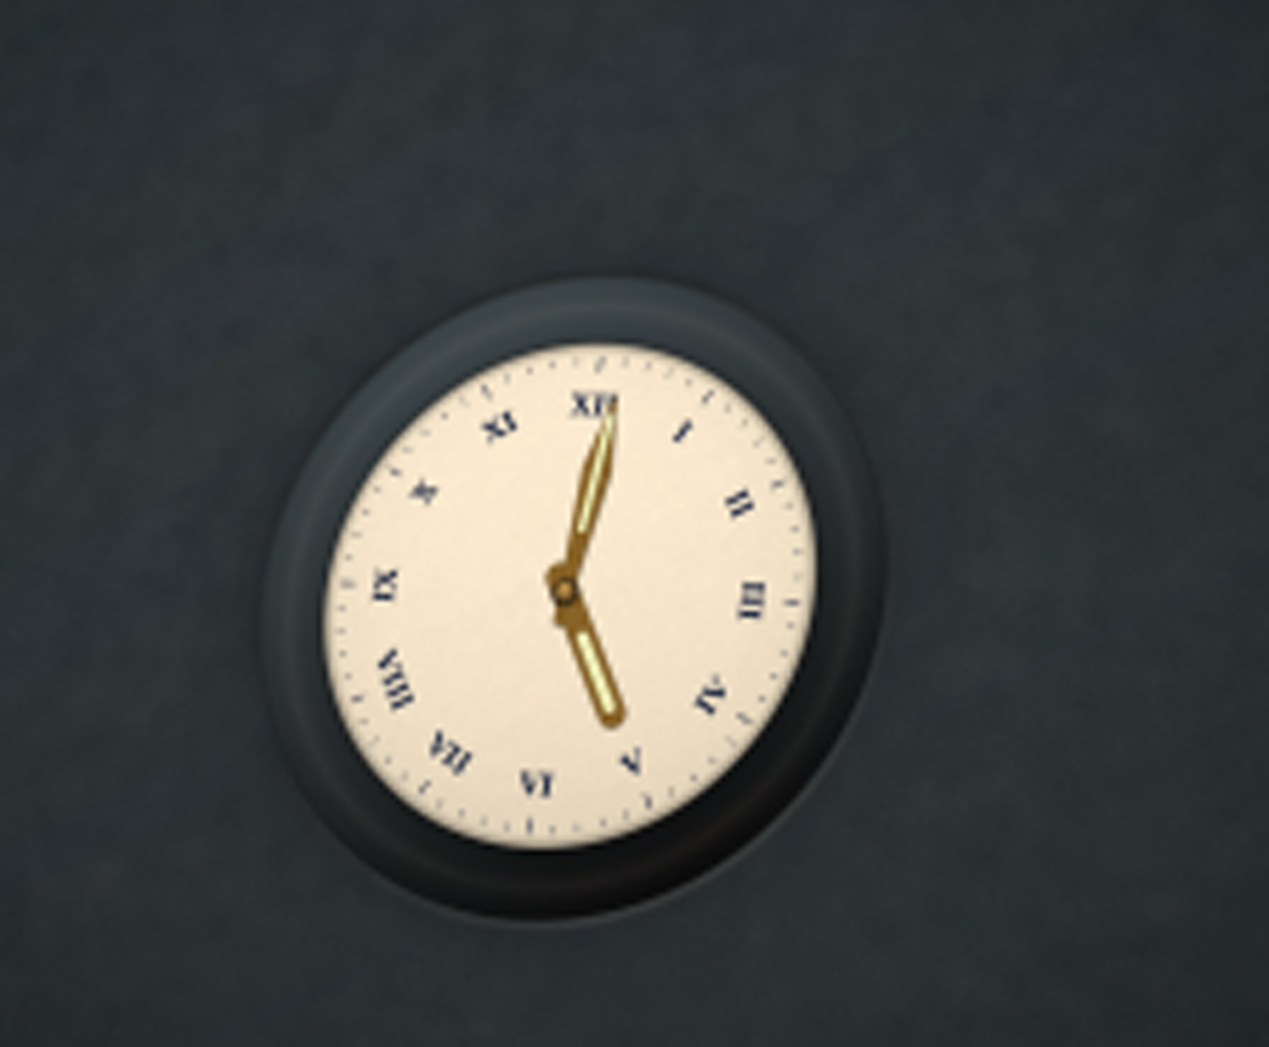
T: 5 h 01 min
